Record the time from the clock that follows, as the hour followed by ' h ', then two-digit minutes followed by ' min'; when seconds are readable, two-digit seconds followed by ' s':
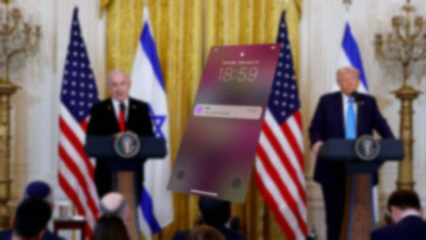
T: 18 h 59 min
